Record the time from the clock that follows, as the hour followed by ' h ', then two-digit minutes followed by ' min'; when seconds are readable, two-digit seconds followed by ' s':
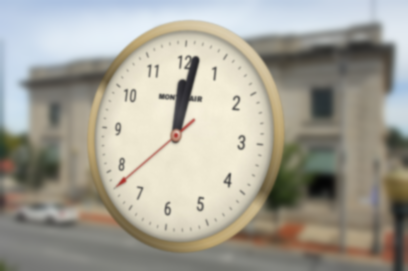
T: 12 h 01 min 38 s
